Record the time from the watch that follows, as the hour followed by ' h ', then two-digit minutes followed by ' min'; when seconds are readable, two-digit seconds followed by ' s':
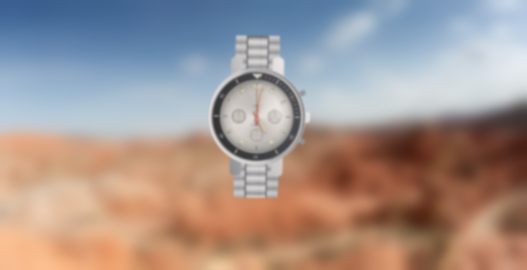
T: 5 h 02 min
